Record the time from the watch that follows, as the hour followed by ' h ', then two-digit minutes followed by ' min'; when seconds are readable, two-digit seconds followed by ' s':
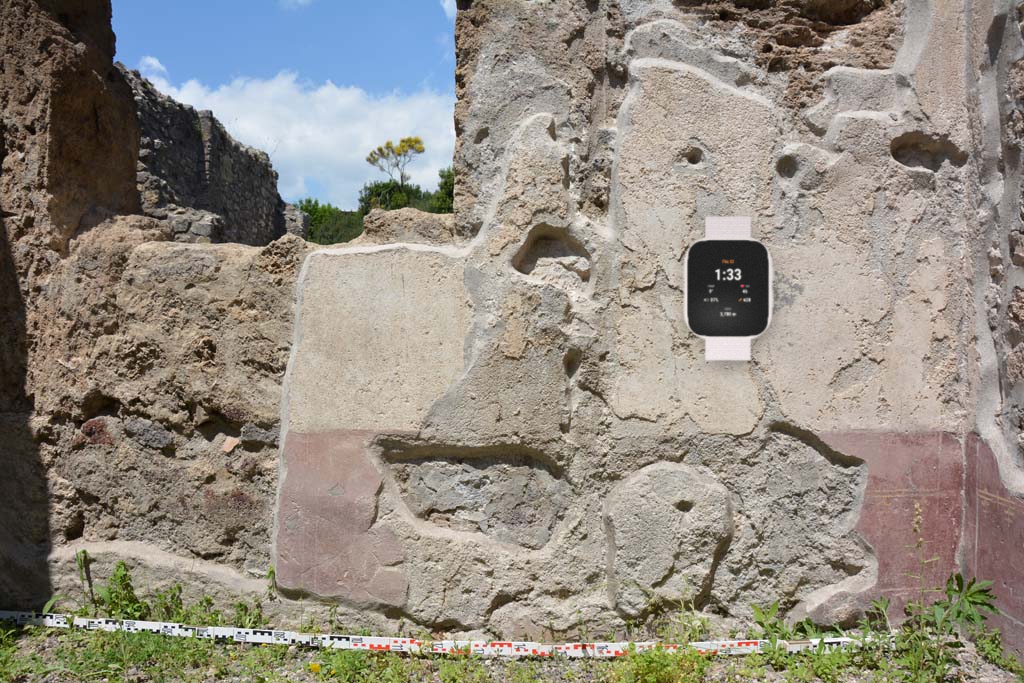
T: 1 h 33 min
